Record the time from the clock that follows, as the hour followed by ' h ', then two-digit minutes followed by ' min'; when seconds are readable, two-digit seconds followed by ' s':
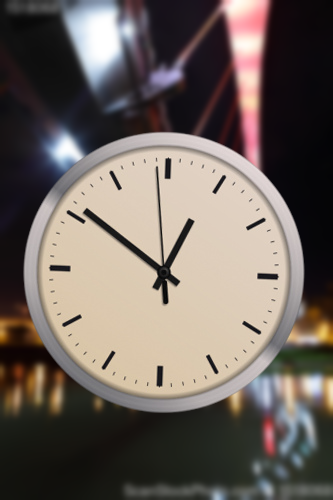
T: 12 h 50 min 59 s
